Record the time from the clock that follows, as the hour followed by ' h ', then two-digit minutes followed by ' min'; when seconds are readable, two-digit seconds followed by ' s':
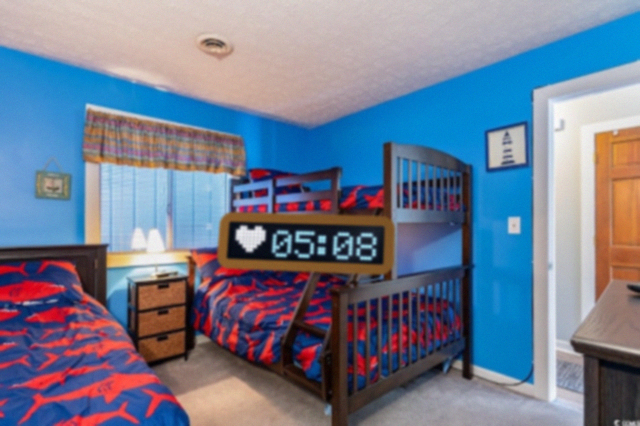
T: 5 h 08 min
